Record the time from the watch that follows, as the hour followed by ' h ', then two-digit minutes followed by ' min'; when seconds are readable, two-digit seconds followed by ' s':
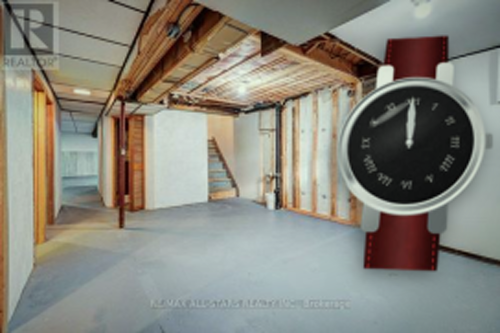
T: 12 h 00 min
